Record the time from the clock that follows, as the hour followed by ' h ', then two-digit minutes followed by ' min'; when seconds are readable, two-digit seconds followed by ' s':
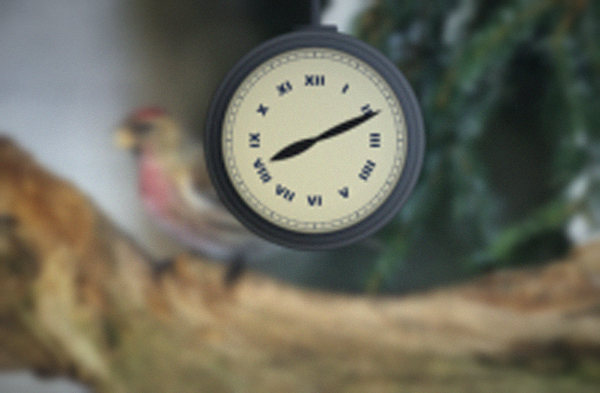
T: 8 h 11 min
